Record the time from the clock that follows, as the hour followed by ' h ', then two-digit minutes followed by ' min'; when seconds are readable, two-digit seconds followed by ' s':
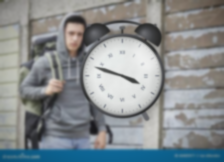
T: 3 h 48 min
